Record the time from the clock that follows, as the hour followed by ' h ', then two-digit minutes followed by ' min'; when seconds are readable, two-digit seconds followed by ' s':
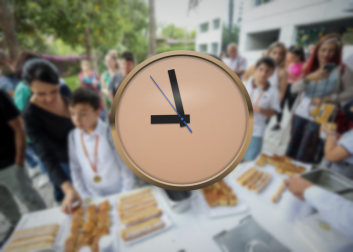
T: 8 h 57 min 54 s
